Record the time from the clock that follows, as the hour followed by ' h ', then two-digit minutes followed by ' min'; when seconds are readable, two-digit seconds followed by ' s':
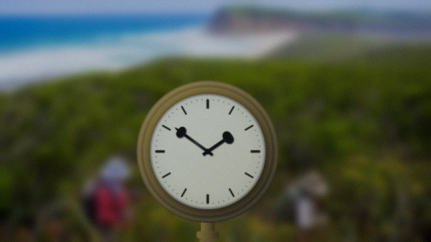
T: 1 h 51 min
